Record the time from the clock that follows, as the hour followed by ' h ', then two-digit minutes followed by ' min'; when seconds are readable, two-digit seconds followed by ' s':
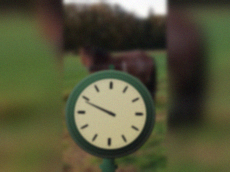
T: 9 h 49 min
